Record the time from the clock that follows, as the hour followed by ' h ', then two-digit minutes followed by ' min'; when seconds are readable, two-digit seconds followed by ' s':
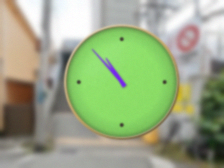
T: 10 h 53 min
